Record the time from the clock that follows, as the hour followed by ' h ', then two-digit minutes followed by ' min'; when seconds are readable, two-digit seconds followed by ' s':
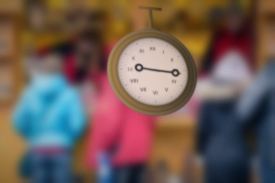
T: 9 h 16 min
